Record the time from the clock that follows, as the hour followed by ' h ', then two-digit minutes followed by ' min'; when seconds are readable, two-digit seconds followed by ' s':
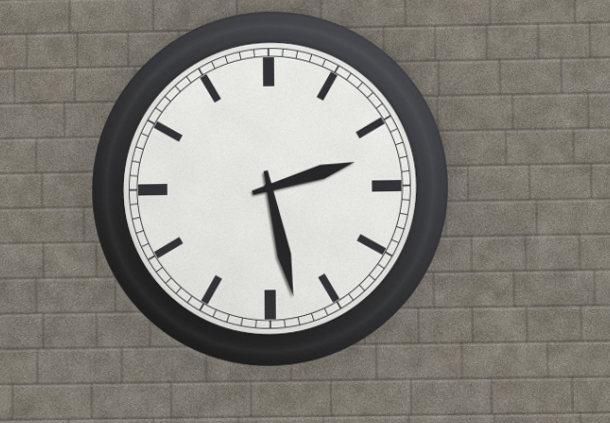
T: 2 h 28 min
